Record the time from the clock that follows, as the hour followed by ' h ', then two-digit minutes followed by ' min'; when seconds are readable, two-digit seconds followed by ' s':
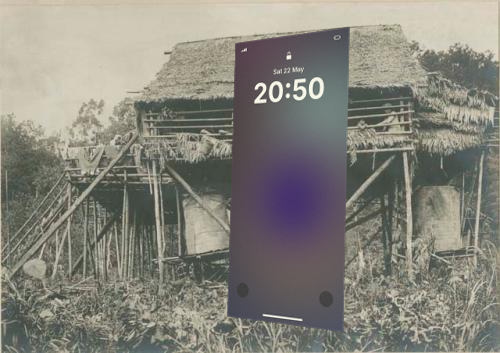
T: 20 h 50 min
